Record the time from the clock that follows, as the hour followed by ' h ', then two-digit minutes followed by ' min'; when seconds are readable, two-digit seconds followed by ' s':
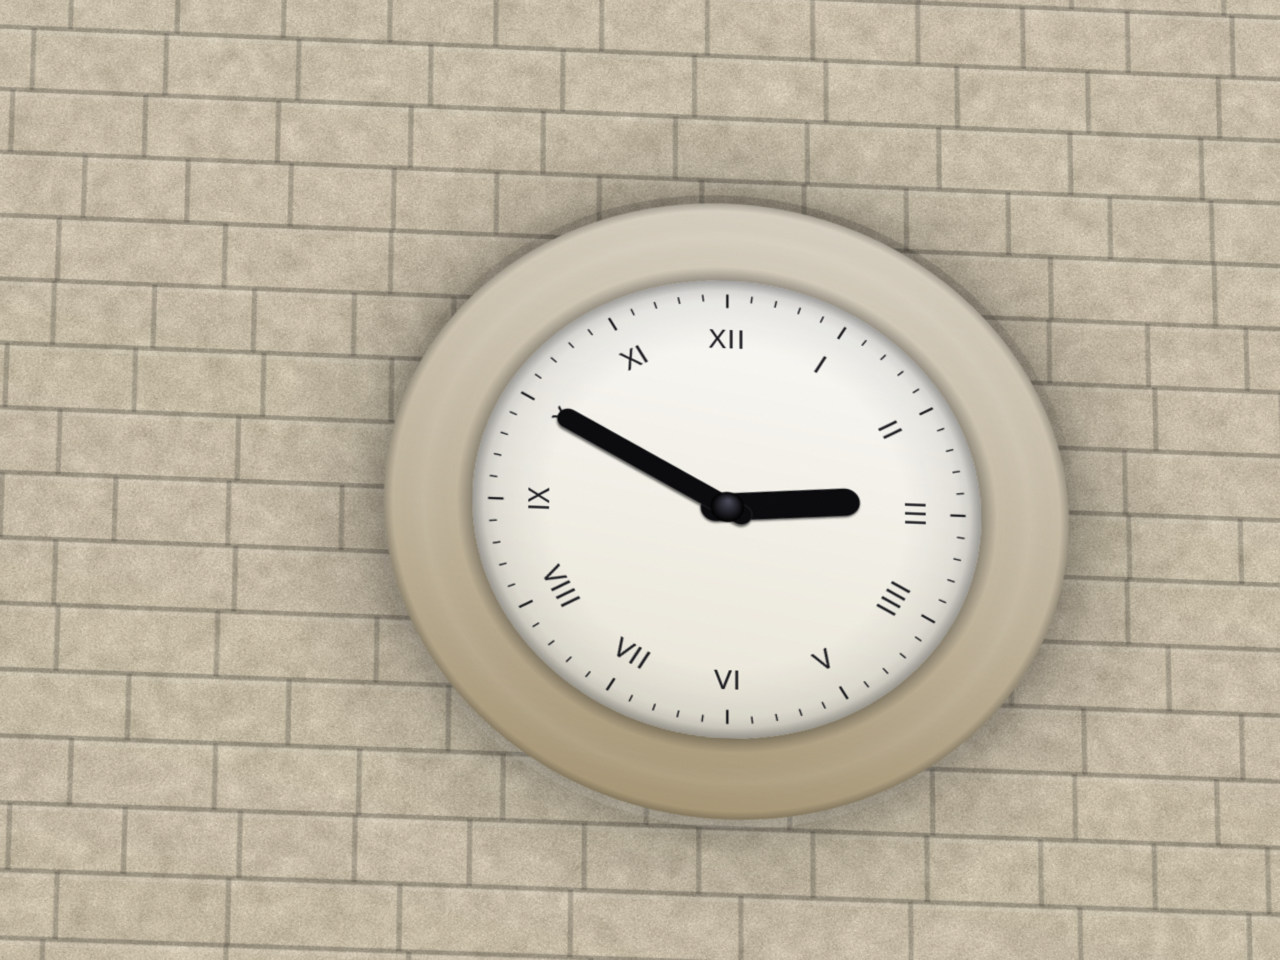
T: 2 h 50 min
